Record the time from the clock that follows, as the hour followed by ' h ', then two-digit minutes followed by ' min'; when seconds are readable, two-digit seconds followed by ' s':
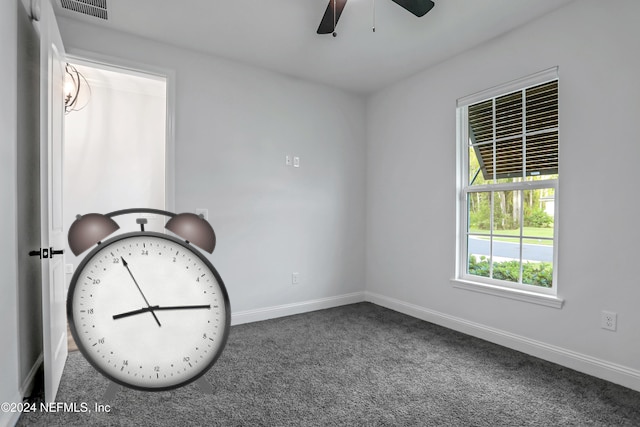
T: 17 h 14 min 56 s
